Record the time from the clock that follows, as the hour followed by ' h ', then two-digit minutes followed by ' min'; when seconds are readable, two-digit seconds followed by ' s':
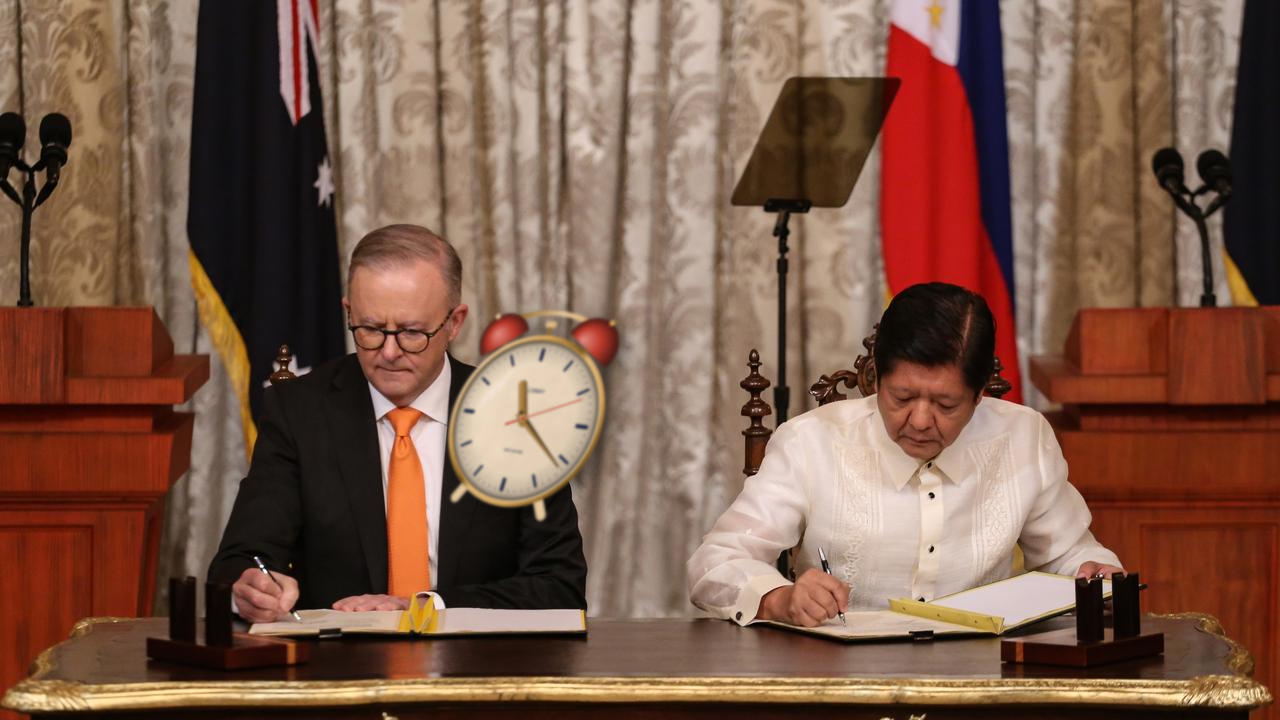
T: 11 h 21 min 11 s
